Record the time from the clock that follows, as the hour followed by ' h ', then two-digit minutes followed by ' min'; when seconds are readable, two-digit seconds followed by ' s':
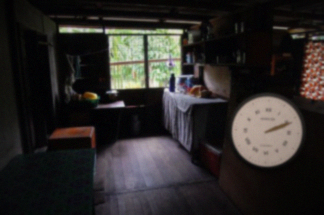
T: 2 h 11 min
